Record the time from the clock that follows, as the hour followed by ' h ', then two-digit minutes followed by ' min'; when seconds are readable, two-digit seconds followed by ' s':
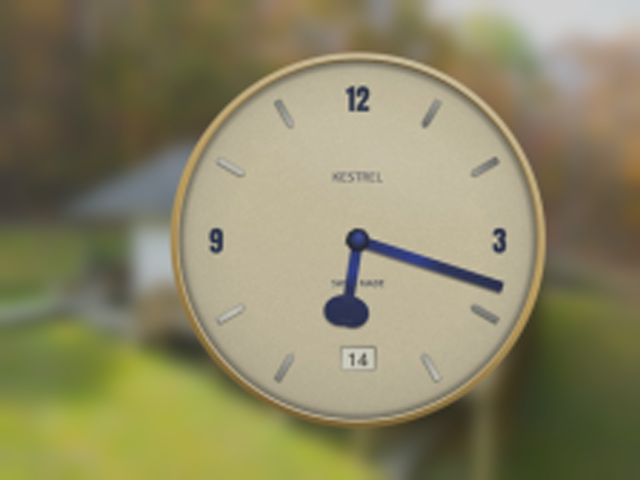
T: 6 h 18 min
